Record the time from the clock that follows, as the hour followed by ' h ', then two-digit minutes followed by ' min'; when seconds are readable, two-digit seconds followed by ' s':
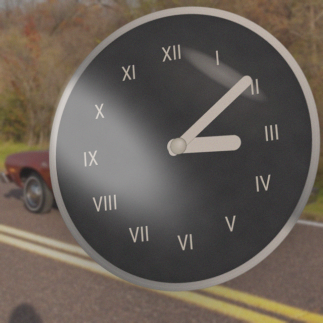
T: 3 h 09 min
